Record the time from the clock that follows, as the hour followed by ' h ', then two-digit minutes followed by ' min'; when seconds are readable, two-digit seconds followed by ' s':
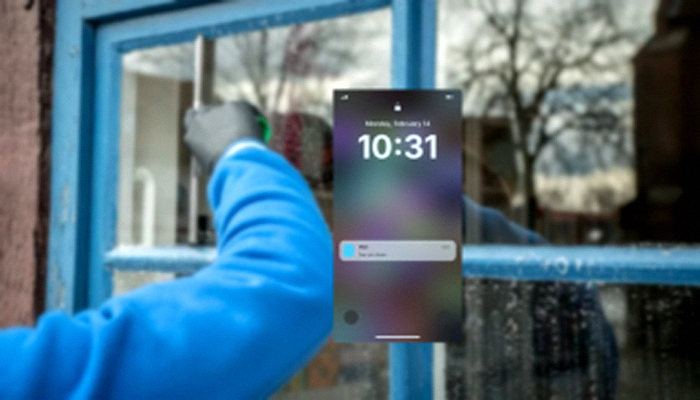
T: 10 h 31 min
